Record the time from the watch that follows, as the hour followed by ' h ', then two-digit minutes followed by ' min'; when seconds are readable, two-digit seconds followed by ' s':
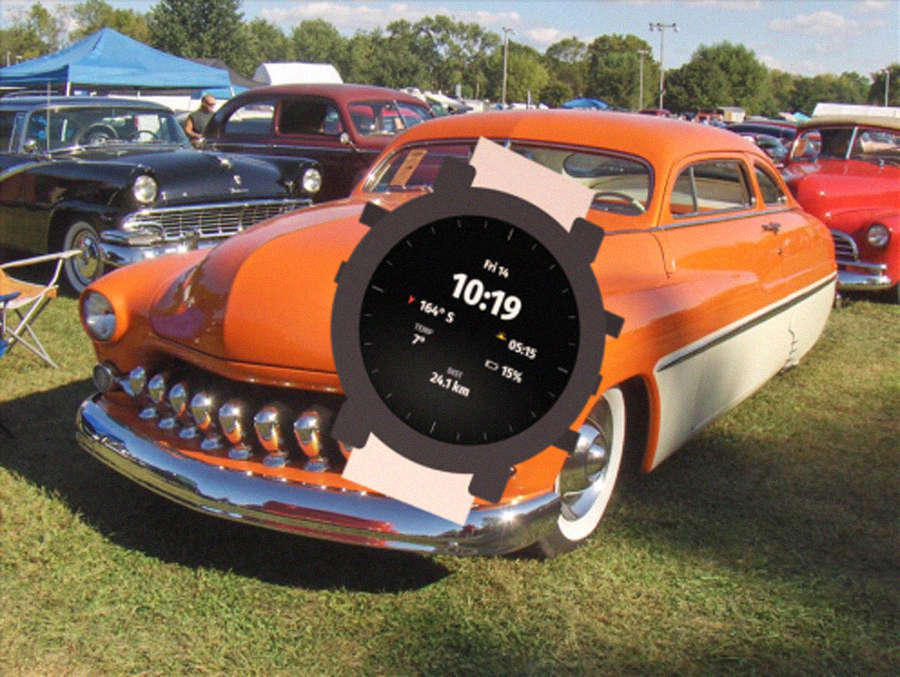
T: 10 h 19 min
